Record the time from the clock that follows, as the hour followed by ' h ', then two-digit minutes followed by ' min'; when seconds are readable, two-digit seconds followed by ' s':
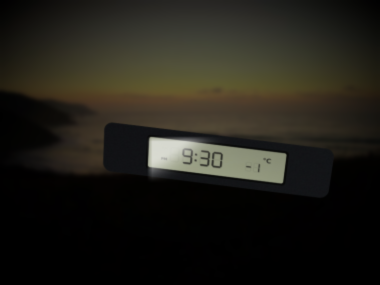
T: 9 h 30 min
